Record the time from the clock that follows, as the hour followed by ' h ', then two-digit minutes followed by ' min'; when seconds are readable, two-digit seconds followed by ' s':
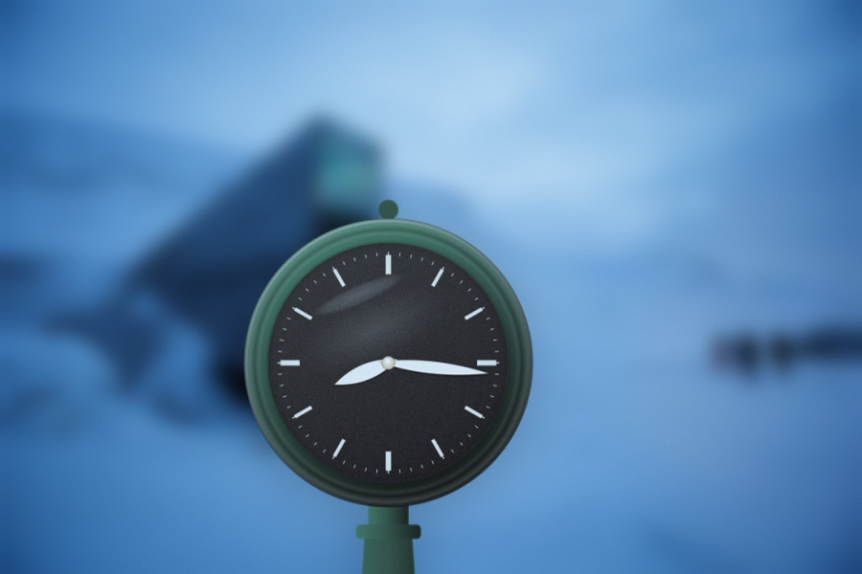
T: 8 h 16 min
